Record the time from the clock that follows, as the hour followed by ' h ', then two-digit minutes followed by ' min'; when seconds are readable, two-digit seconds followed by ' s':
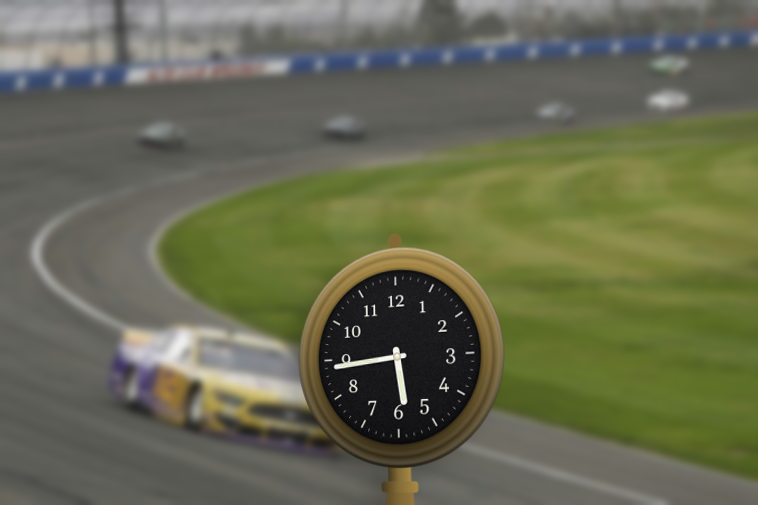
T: 5 h 44 min
